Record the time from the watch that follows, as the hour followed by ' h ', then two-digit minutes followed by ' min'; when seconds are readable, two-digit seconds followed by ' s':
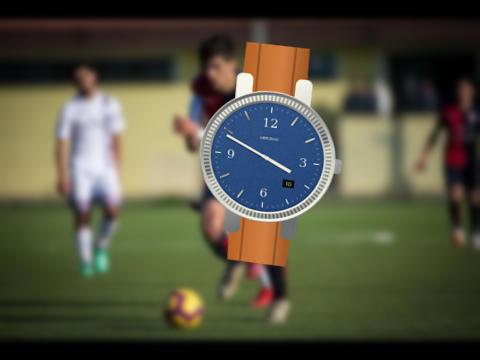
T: 3 h 49 min
